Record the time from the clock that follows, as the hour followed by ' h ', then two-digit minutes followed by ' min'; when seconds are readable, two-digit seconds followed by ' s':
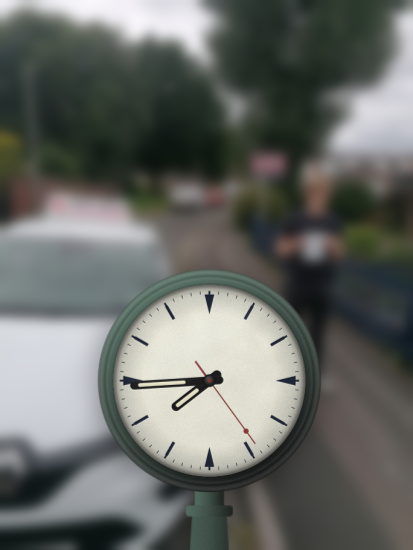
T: 7 h 44 min 24 s
